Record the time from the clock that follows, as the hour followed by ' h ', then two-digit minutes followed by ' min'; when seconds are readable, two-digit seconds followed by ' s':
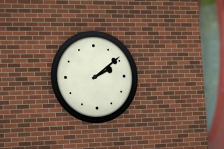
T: 2 h 09 min
